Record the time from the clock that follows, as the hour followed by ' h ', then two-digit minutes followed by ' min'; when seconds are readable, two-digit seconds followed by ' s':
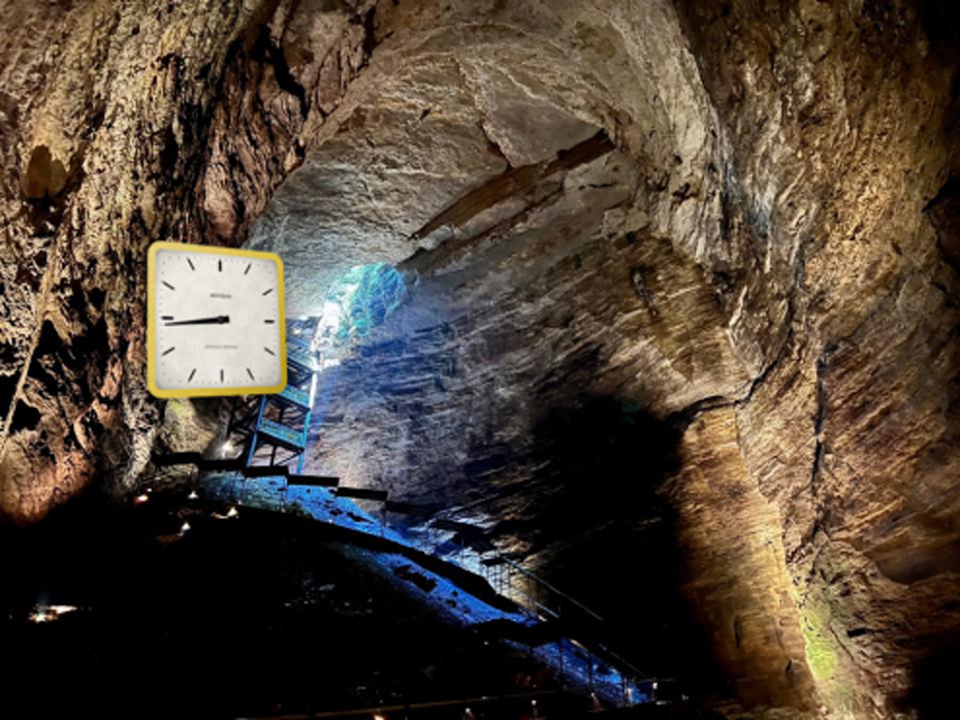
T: 8 h 44 min
